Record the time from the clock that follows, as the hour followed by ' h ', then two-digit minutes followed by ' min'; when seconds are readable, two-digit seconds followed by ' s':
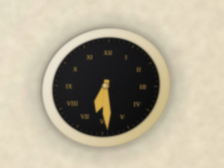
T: 6 h 29 min
